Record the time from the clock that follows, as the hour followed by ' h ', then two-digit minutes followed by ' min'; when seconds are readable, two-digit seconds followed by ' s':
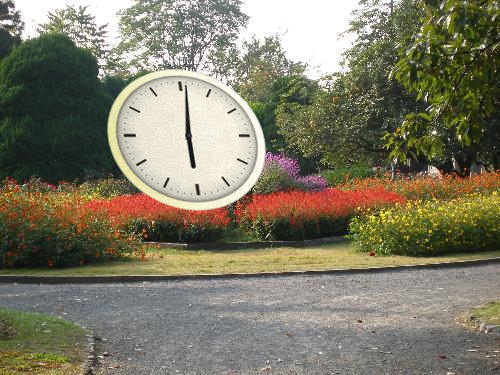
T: 6 h 01 min
